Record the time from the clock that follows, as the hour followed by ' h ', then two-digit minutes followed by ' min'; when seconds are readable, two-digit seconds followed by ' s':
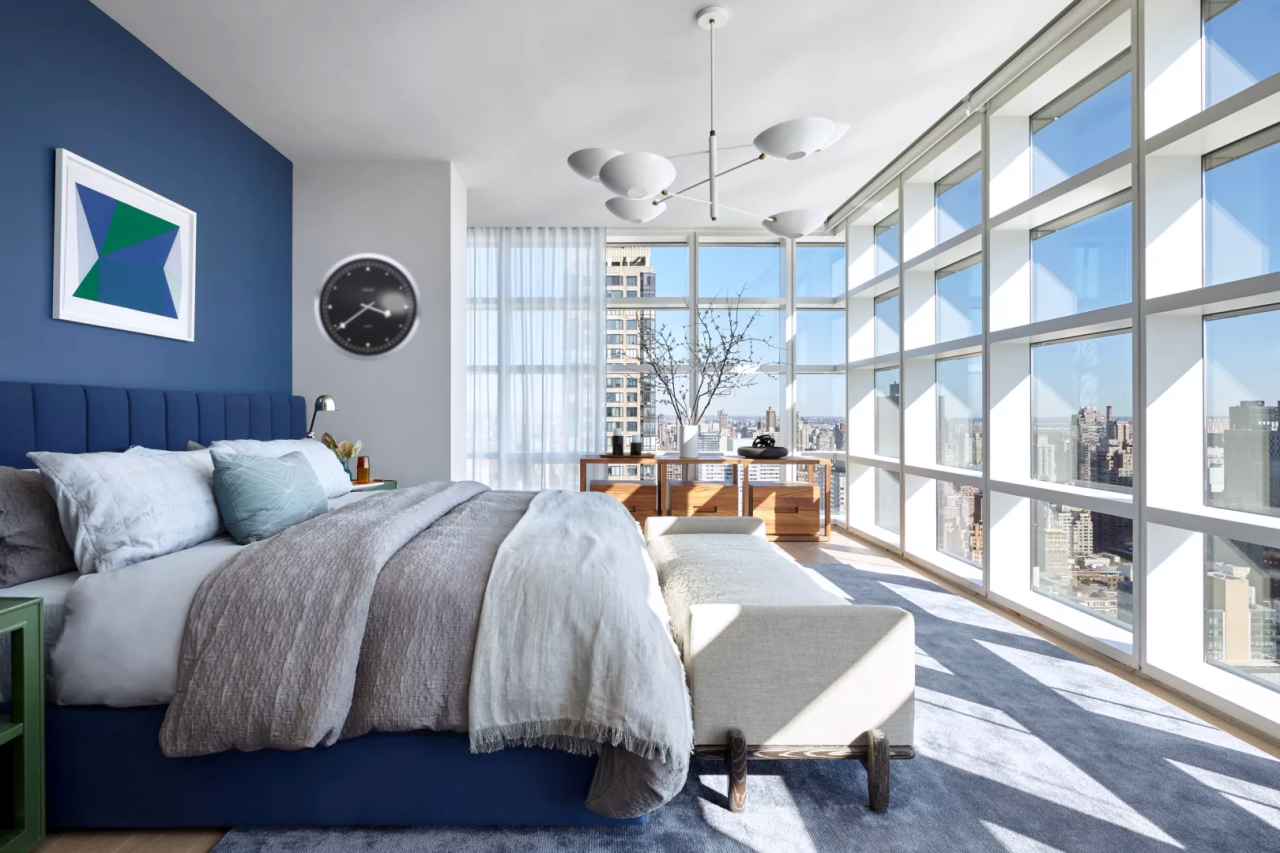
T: 3 h 39 min
